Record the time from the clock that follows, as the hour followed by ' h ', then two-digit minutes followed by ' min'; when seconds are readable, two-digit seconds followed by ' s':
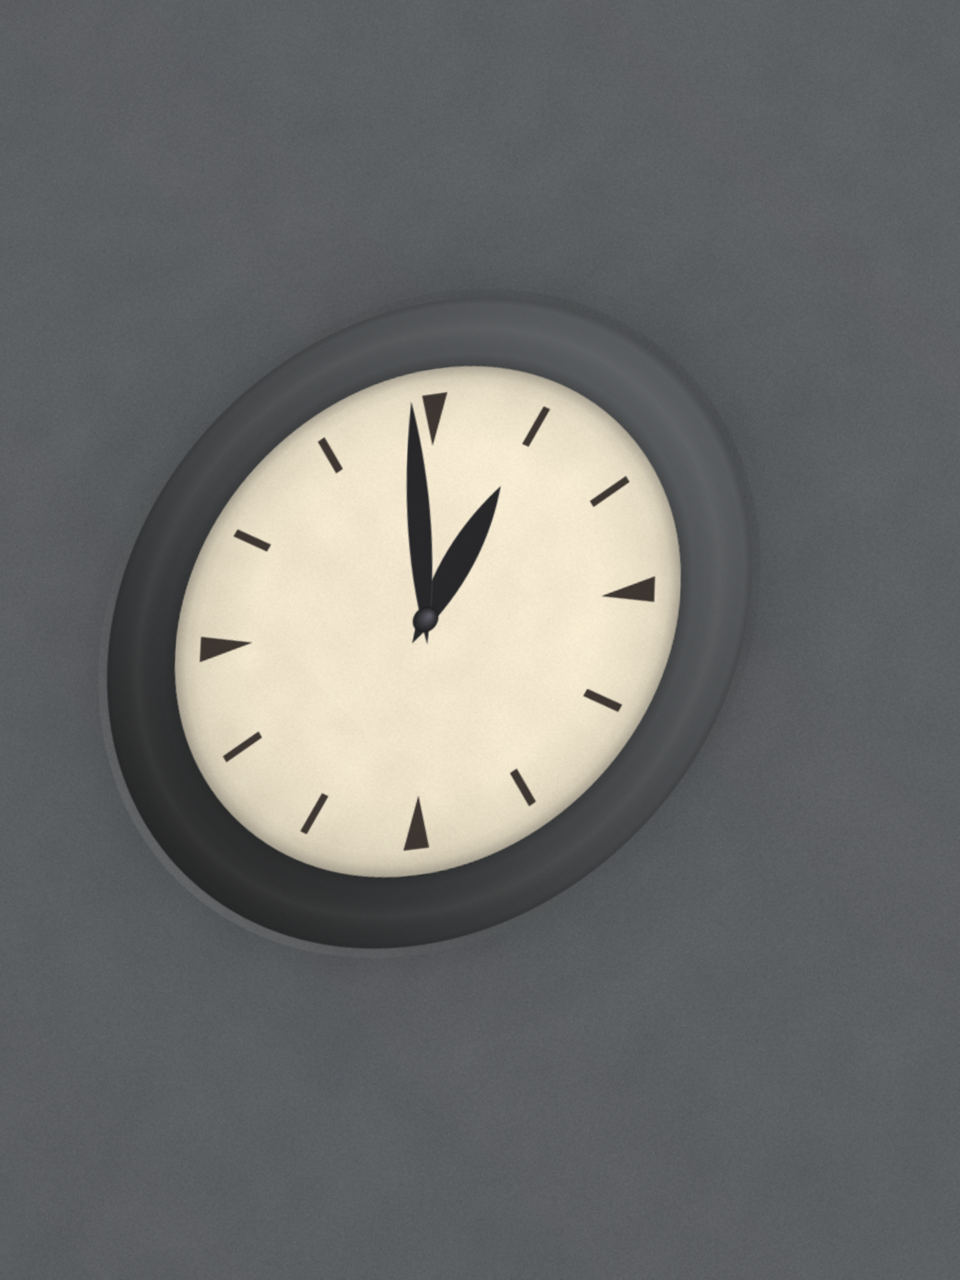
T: 12 h 59 min
